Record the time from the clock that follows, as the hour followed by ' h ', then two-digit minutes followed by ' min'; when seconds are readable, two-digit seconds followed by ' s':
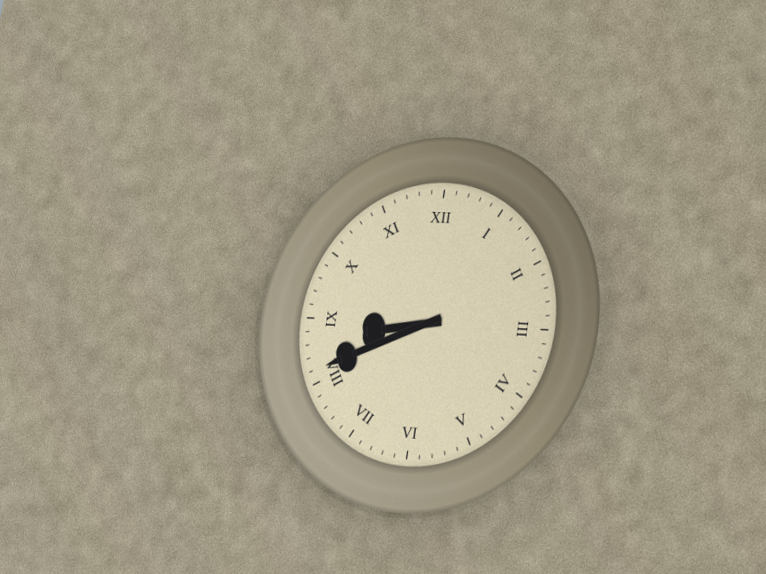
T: 8 h 41 min
